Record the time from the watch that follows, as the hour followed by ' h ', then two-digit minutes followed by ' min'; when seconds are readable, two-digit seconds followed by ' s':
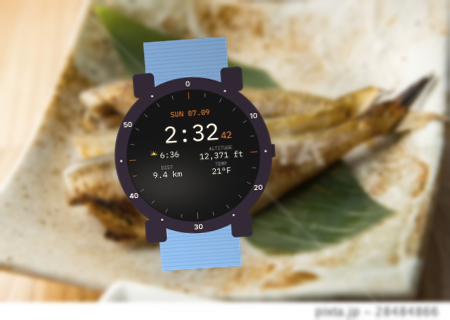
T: 2 h 32 min 42 s
